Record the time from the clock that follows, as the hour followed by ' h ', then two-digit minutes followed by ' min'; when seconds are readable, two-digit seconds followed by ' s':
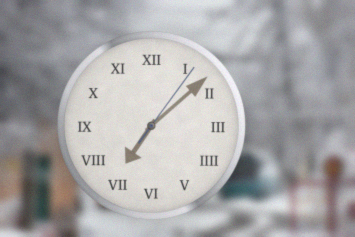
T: 7 h 08 min 06 s
